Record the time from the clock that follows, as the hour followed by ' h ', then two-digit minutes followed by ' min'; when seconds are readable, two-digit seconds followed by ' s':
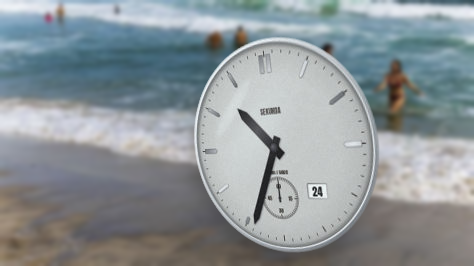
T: 10 h 34 min
